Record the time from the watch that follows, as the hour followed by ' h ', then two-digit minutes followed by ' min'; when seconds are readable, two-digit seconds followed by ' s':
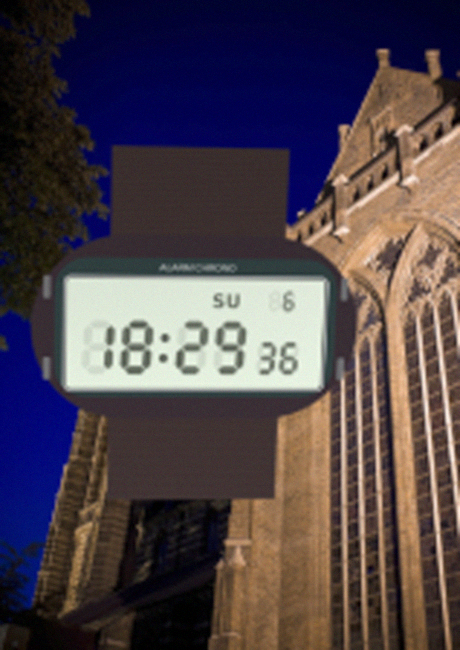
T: 18 h 29 min 36 s
